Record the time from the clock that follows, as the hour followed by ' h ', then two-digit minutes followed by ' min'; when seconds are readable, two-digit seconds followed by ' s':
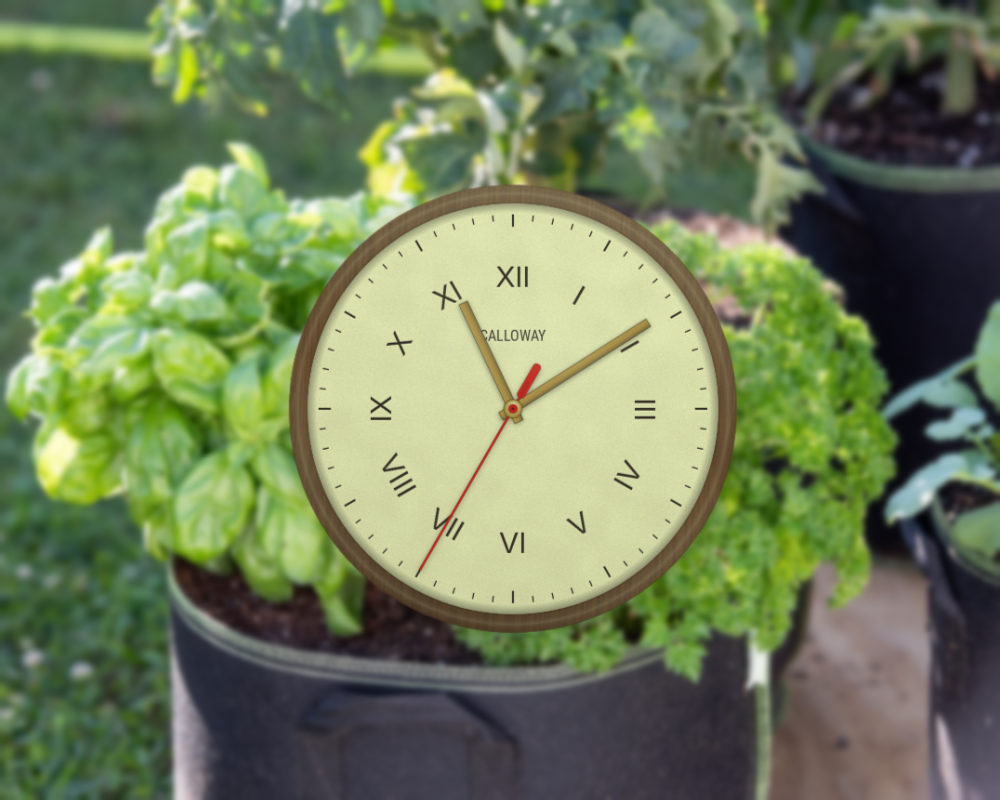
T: 11 h 09 min 35 s
